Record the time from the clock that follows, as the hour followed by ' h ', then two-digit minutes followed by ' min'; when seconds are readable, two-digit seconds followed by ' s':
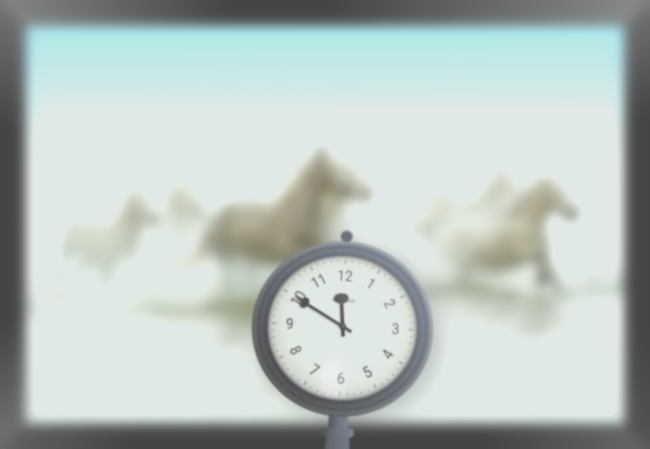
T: 11 h 50 min
